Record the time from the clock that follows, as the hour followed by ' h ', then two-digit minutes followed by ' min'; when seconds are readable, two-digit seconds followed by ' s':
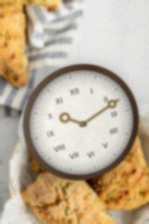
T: 10 h 12 min
